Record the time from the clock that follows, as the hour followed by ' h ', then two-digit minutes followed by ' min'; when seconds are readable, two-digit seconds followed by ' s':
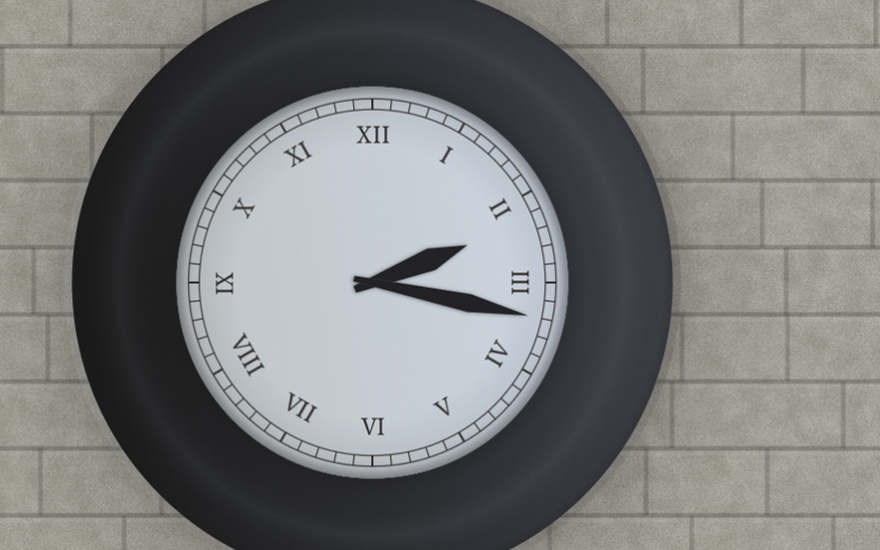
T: 2 h 17 min
